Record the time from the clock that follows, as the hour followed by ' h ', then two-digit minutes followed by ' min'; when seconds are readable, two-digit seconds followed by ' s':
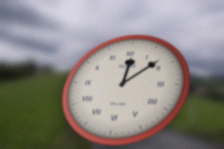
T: 12 h 08 min
